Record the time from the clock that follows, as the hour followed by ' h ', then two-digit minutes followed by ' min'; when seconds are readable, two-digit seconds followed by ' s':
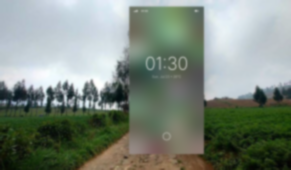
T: 1 h 30 min
